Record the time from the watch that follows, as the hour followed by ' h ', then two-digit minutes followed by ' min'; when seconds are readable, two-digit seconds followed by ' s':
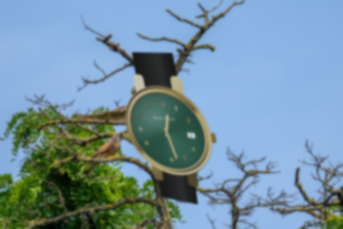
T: 12 h 28 min
